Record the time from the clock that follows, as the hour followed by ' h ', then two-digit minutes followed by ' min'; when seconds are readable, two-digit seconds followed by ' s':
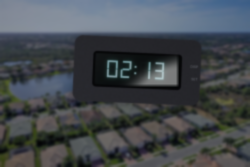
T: 2 h 13 min
